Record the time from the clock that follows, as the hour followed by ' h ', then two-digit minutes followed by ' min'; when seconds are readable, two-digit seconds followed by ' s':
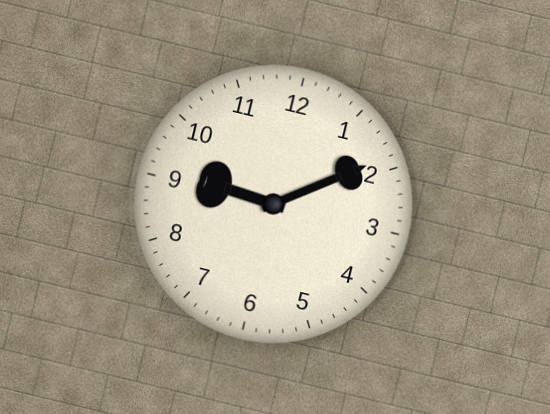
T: 9 h 09 min
